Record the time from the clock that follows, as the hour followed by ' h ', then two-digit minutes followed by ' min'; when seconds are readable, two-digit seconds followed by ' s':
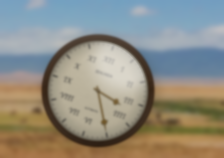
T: 3 h 25 min
